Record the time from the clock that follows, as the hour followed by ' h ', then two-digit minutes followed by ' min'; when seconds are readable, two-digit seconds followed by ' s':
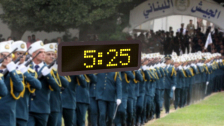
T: 5 h 25 min
